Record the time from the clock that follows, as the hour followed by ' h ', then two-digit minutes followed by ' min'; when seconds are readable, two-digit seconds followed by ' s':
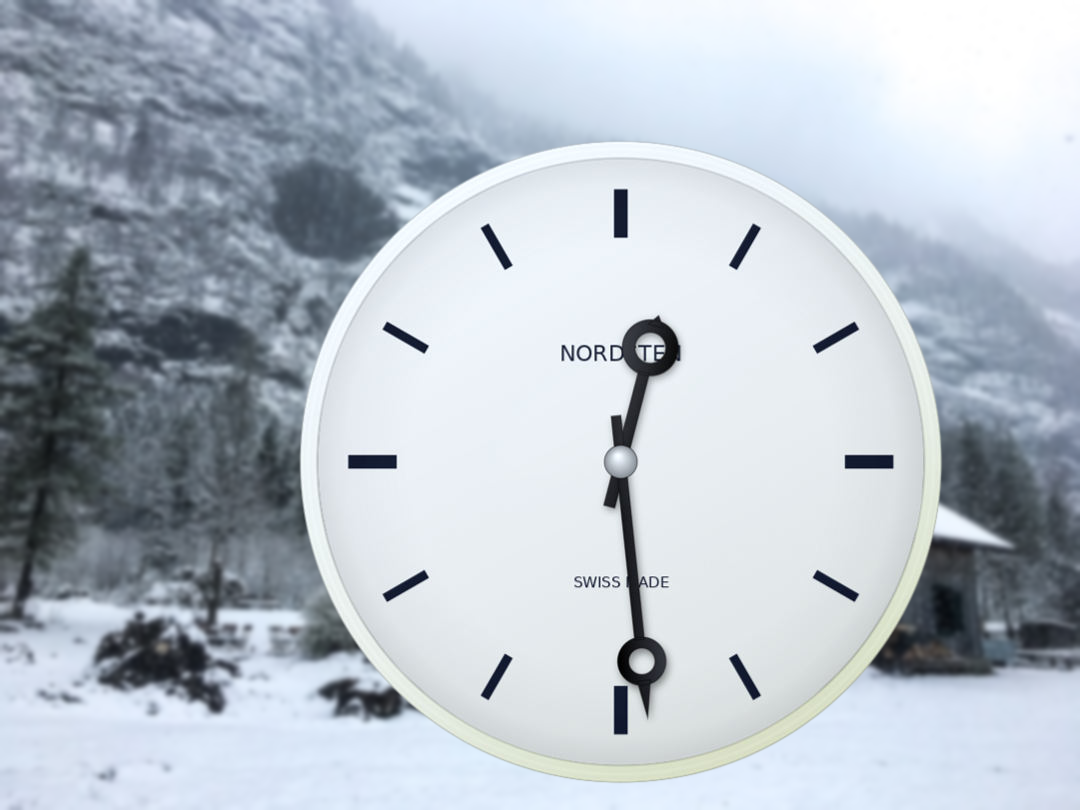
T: 12 h 29 min
